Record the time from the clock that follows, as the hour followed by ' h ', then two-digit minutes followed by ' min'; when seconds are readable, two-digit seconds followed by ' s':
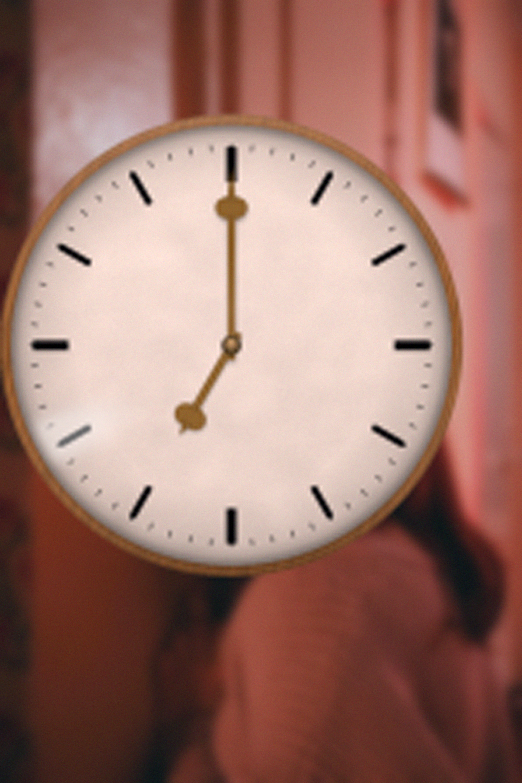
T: 7 h 00 min
